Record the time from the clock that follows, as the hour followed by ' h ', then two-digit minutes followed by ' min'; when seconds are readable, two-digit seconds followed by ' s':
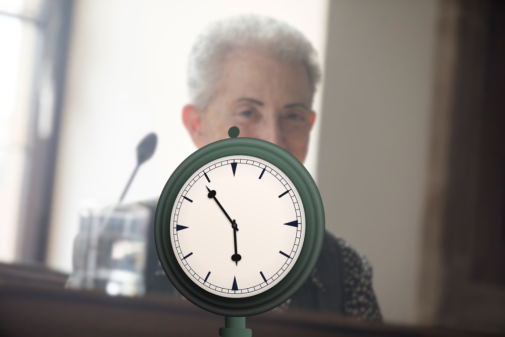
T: 5 h 54 min
